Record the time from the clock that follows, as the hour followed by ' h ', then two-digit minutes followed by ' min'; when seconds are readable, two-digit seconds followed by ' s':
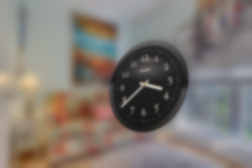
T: 3 h 39 min
